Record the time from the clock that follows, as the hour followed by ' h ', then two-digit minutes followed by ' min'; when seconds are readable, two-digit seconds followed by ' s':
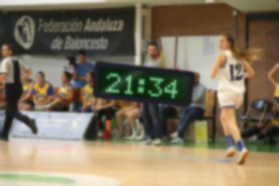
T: 21 h 34 min
